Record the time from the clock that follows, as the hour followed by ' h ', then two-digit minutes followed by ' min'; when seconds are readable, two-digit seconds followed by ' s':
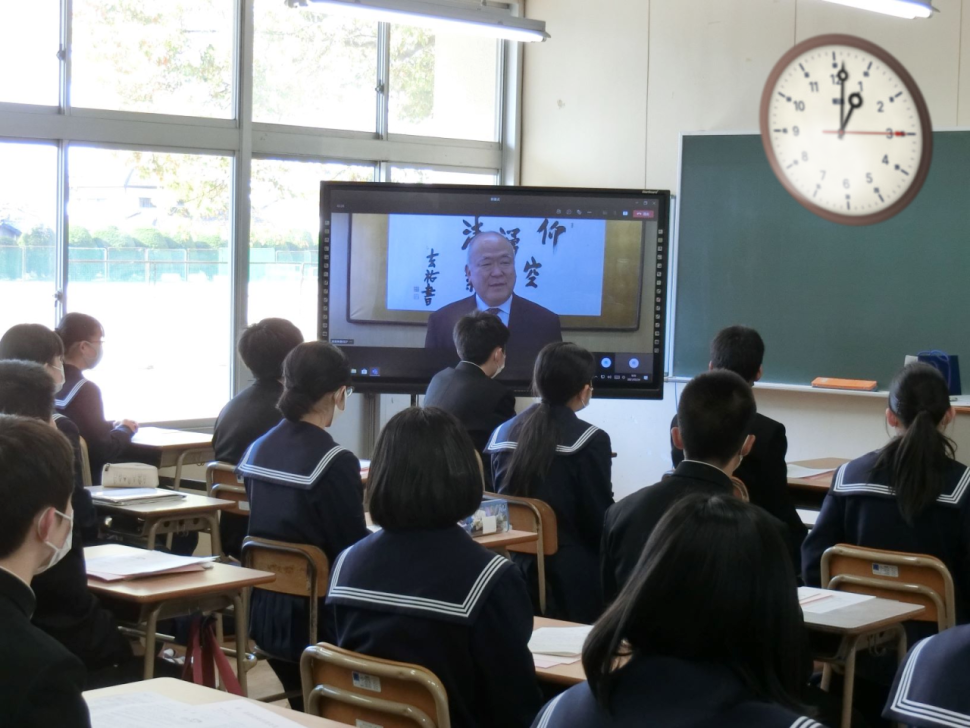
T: 1 h 01 min 15 s
